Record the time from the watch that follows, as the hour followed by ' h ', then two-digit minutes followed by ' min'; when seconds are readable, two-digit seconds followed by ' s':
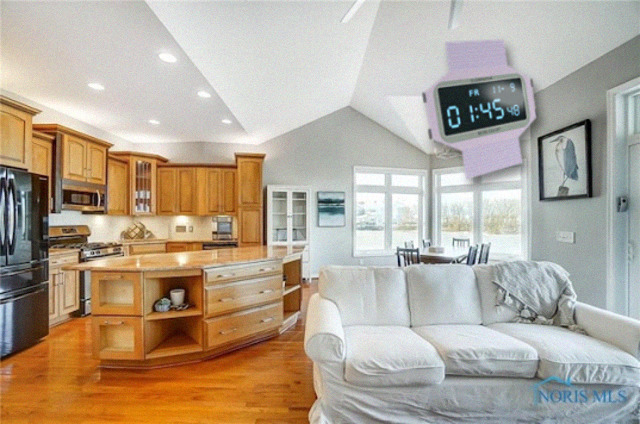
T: 1 h 45 min 48 s
